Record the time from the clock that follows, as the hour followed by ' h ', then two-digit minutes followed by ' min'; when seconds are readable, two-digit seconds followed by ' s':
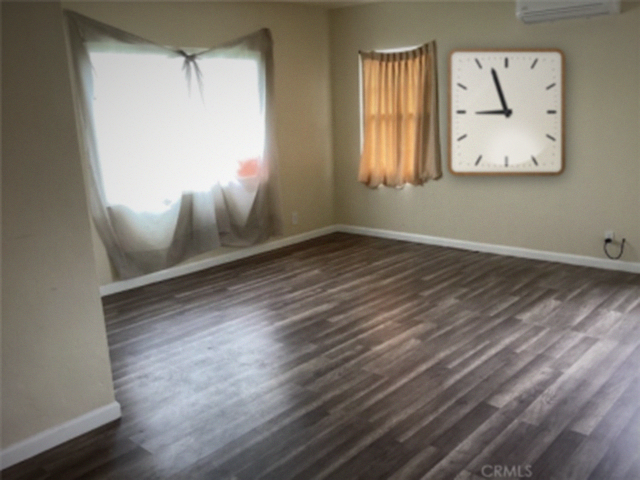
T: 8 h 57 min
